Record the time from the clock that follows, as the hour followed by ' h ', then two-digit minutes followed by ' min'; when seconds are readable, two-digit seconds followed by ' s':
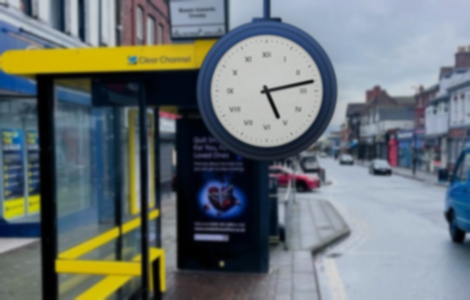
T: 5 h 13 min
